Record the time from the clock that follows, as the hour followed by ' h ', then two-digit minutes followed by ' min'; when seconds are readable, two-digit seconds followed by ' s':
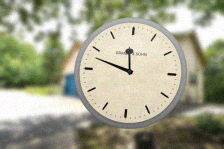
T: 11 h 48 min
